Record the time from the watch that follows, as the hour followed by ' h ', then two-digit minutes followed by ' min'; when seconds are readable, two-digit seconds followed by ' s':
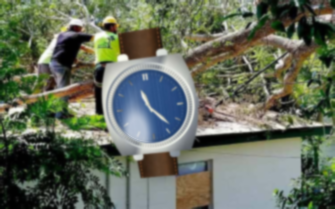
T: 11 h 23 min
